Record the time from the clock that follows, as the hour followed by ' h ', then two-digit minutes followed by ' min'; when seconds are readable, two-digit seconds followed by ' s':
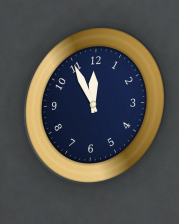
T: 11 h 55 min
